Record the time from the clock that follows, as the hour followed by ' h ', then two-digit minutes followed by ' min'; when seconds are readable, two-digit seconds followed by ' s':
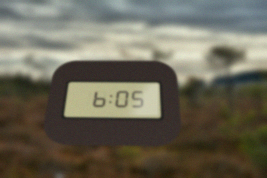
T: 6 h 05 min
